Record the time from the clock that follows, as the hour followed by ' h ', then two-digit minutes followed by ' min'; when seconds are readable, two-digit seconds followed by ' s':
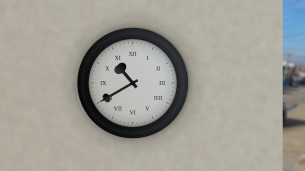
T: 10 h 40 min
